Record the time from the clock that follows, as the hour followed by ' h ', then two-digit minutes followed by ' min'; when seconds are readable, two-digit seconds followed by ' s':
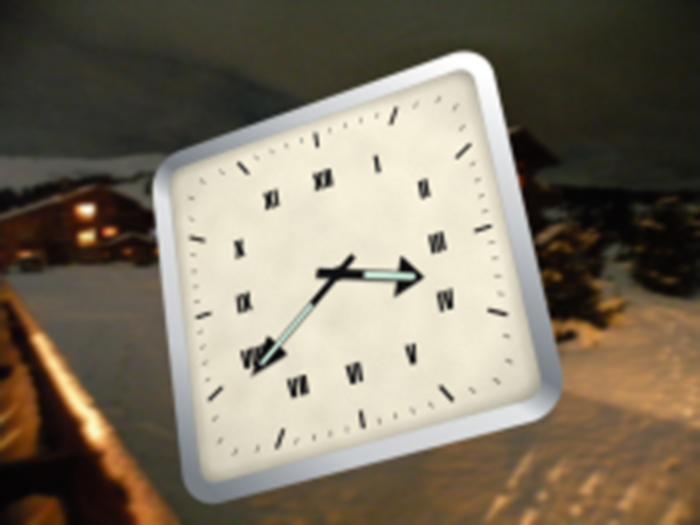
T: 3 h 39 min
